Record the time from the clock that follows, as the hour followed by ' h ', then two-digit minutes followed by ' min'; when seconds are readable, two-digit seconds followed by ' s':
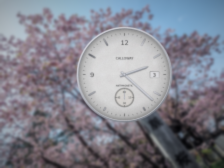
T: 2 h 22 min
